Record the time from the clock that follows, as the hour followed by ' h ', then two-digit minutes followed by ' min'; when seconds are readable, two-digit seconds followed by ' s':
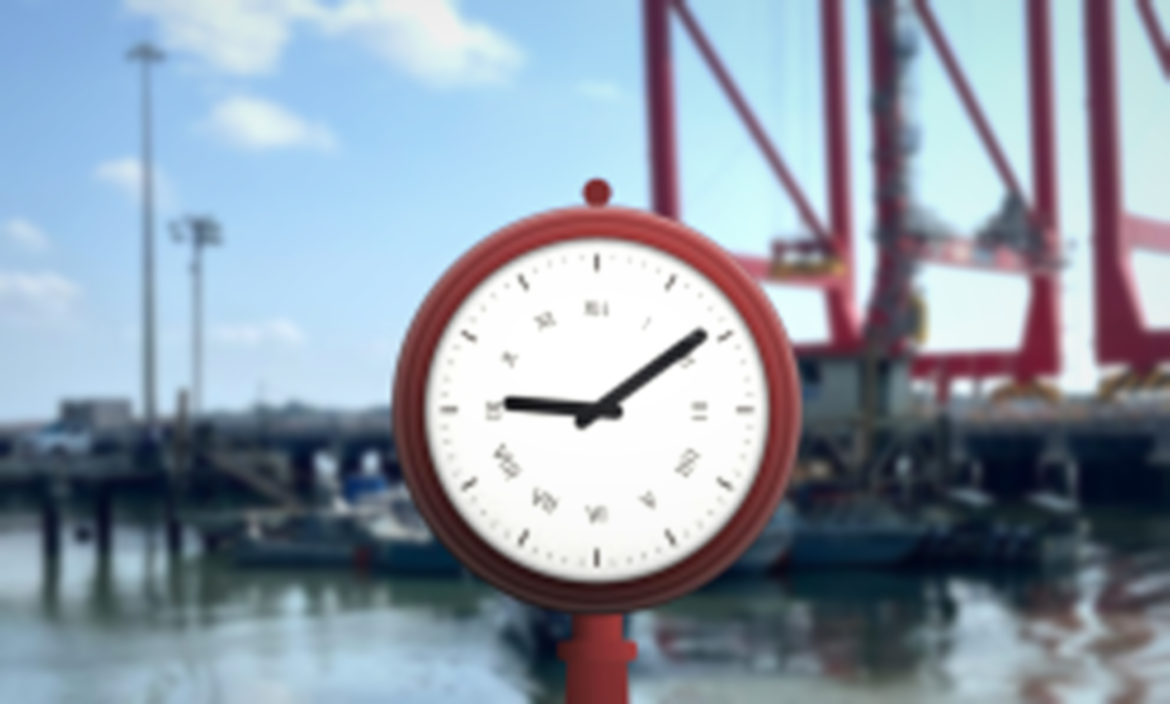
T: 9 h 09 min
